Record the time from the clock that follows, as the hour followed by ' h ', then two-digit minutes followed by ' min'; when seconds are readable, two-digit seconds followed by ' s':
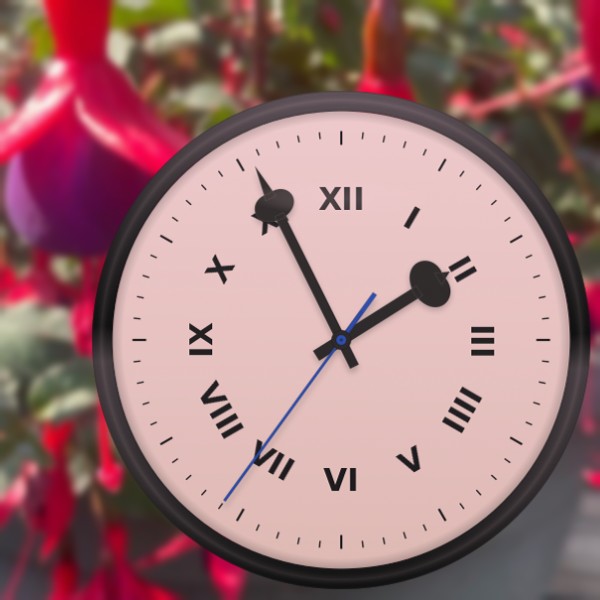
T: 1 h 55 min 36 s
